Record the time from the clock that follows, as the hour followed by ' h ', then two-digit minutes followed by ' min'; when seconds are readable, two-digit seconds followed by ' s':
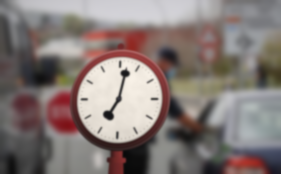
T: 7 h 02 min
